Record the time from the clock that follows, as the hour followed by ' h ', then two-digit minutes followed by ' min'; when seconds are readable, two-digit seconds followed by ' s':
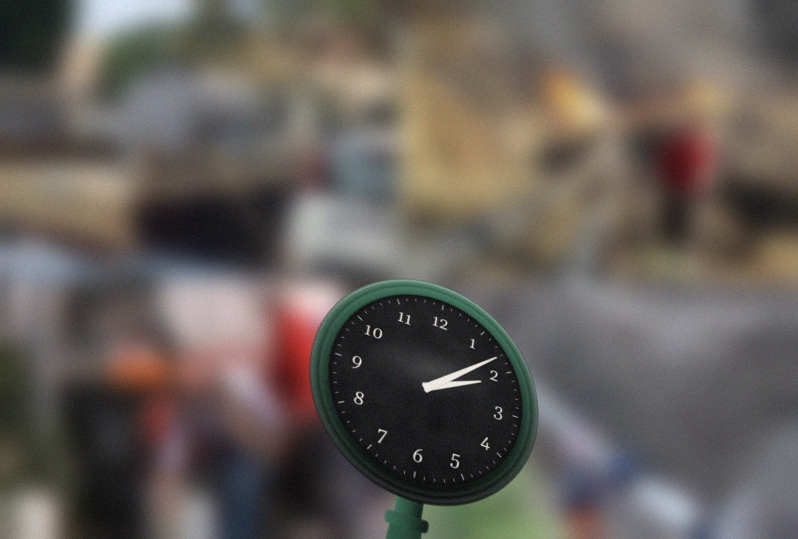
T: 2 h 08 min
